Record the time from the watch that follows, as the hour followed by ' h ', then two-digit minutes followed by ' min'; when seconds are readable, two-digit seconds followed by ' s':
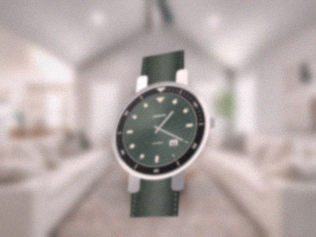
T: 1 h 20 min
